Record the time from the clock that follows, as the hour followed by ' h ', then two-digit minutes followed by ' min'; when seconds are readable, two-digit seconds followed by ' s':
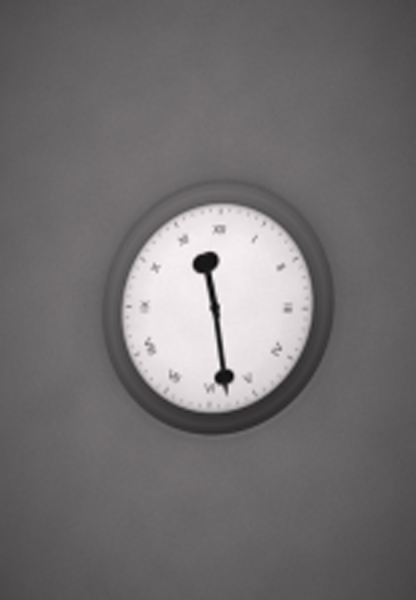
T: 11 h 28 min
